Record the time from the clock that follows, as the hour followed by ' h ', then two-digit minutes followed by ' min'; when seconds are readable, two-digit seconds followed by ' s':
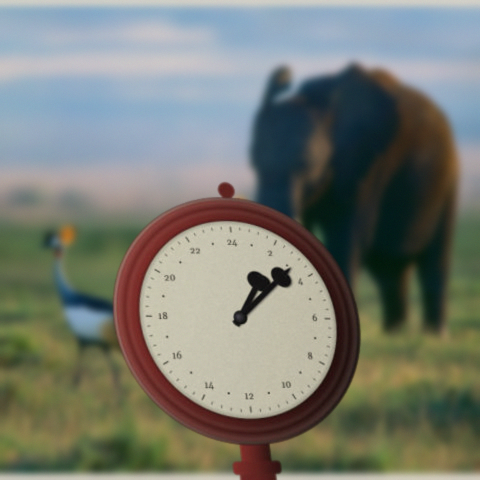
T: 2 h 08 min
